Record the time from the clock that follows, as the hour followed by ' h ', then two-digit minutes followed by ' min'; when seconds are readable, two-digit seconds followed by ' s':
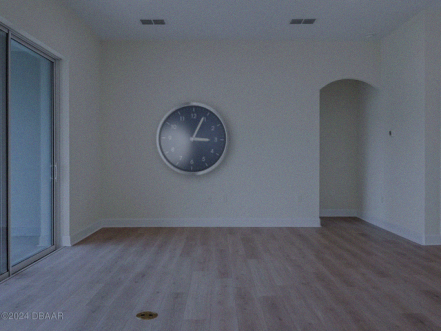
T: 3 h 04 min
